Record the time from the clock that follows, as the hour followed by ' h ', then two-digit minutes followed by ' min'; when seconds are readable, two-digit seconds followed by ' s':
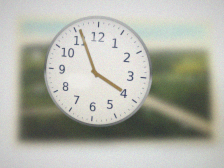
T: 3 h 56 min
